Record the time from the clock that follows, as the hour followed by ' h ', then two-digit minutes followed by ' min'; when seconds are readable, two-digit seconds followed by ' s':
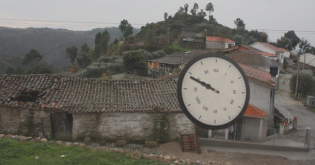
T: 9 h 49 min
